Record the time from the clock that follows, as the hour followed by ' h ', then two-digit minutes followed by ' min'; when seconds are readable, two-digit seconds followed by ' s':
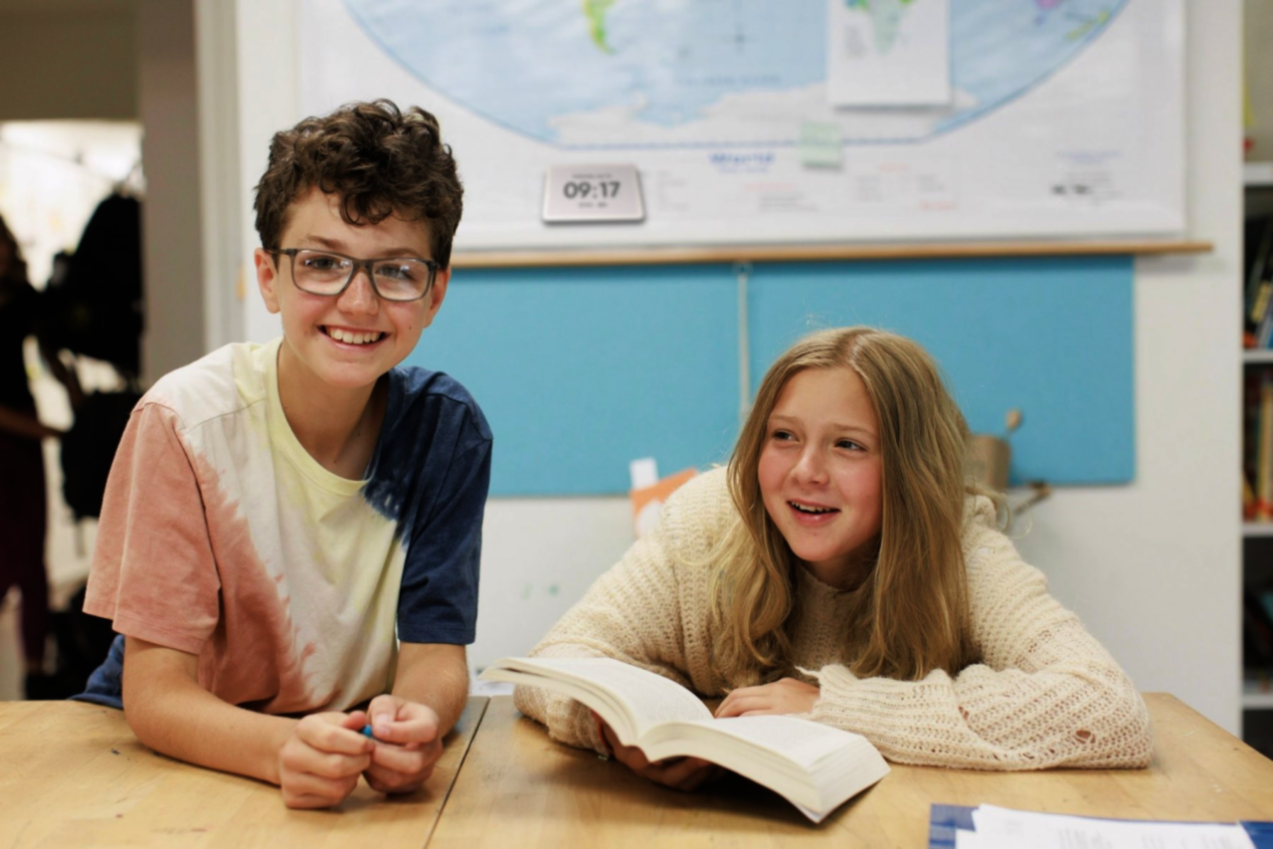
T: 9 h 17 min
